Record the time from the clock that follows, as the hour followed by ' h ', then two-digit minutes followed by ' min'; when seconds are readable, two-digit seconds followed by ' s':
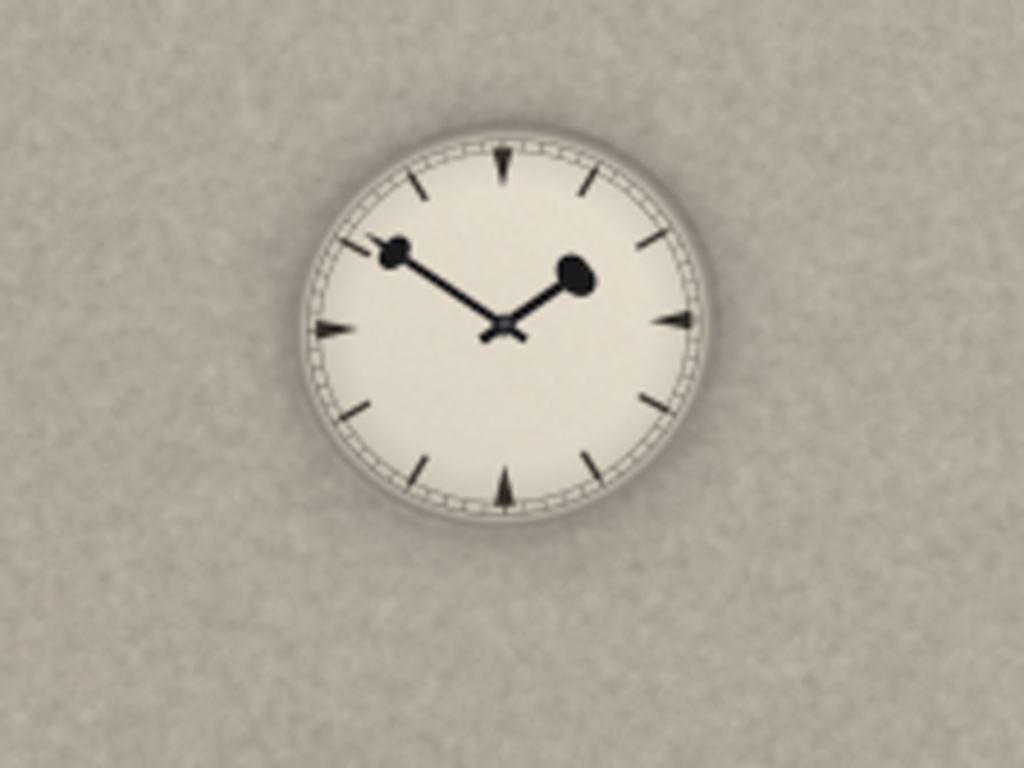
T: 1 h 51 min
